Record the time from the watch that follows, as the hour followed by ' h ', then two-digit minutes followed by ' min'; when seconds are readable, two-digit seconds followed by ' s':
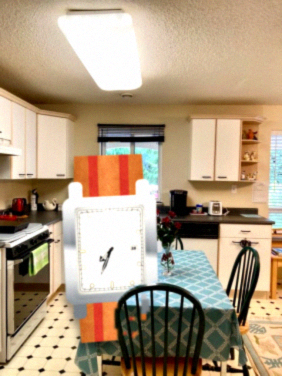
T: 7 h 34 min
